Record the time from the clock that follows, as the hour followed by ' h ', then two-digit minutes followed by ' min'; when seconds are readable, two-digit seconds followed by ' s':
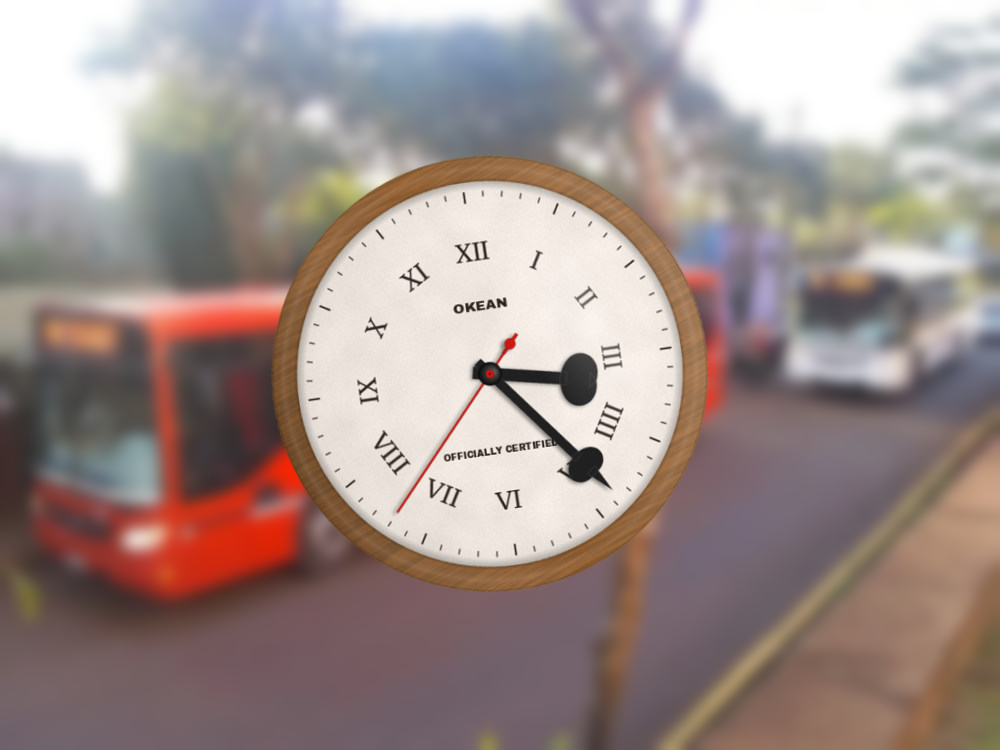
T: 3 h 23 min 37 s
